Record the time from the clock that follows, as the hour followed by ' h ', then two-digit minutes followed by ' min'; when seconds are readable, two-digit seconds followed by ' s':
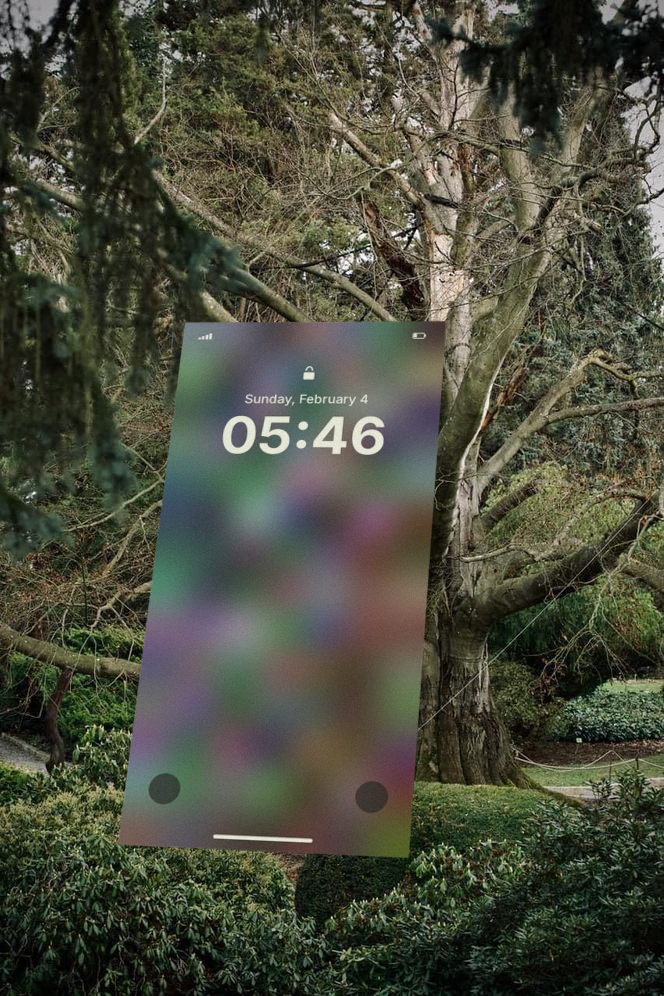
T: 5 h 46 min
